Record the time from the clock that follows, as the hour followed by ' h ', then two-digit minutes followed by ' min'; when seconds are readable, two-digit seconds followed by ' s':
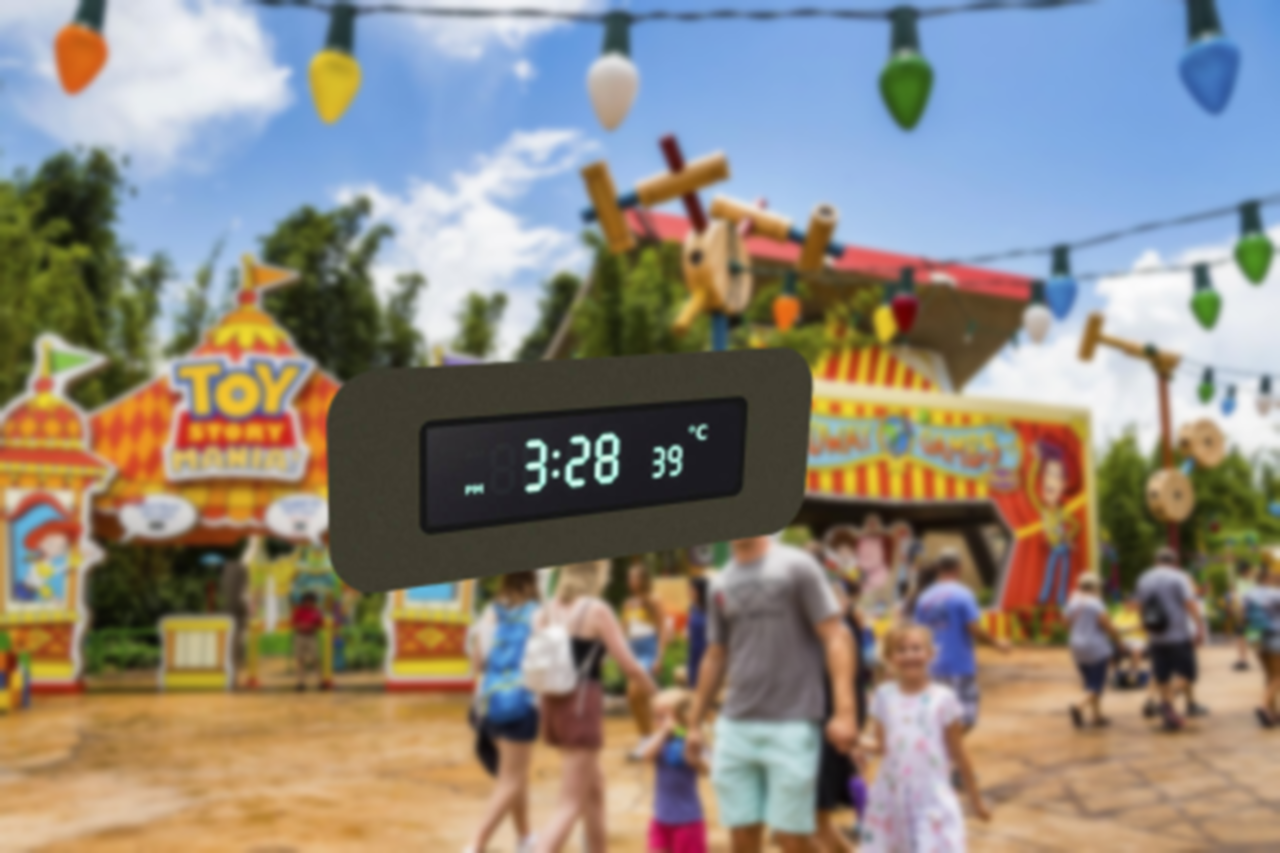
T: 3 h 28 min
